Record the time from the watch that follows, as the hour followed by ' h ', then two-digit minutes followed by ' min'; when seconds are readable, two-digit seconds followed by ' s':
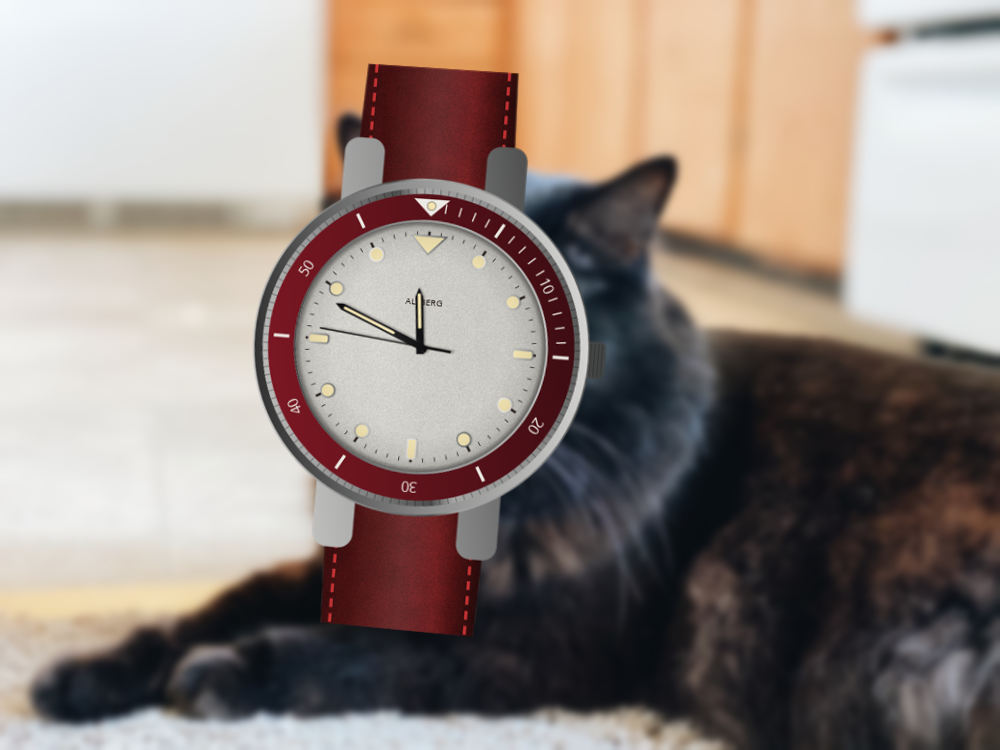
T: 11 h 48 min 46 s
